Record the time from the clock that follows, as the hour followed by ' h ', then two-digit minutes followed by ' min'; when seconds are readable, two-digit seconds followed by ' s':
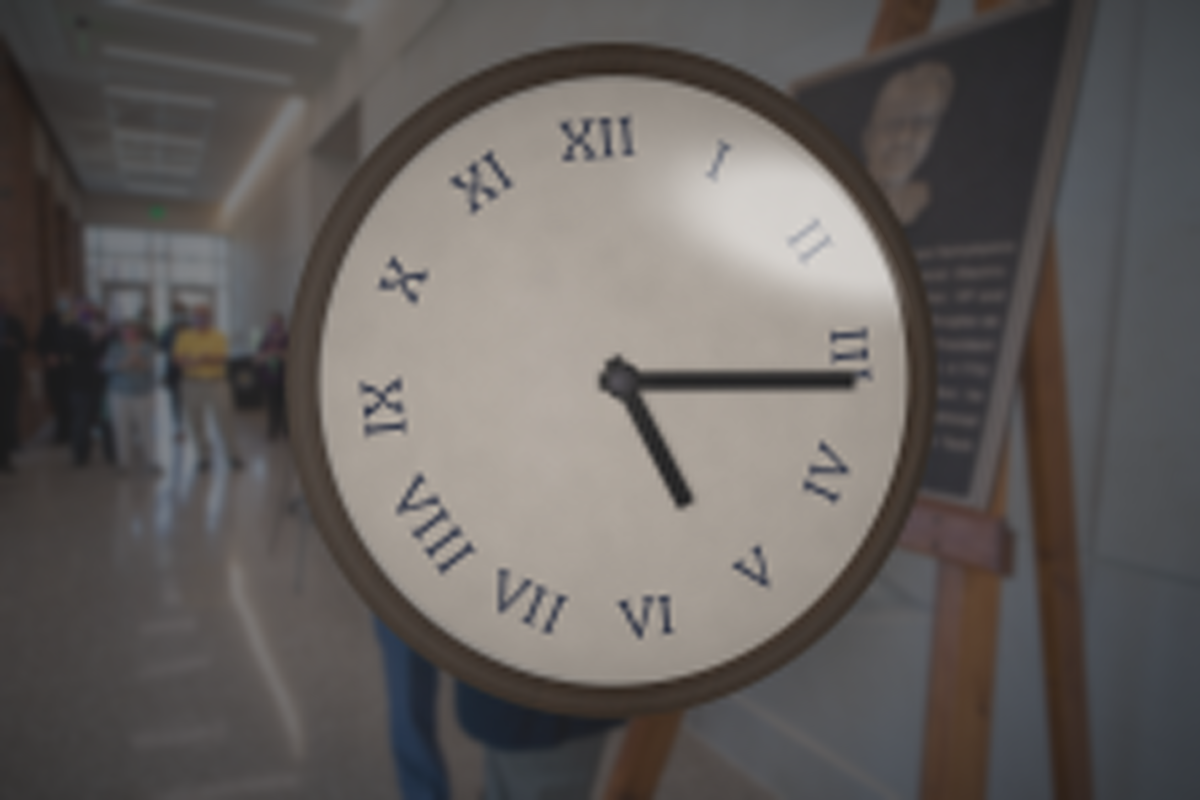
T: 5 h 16 min
